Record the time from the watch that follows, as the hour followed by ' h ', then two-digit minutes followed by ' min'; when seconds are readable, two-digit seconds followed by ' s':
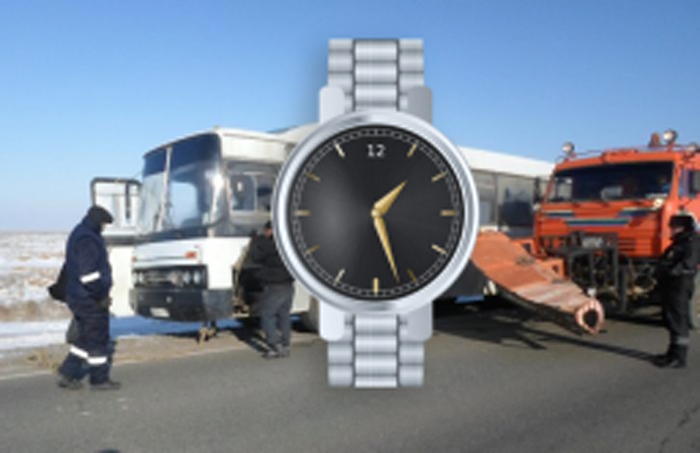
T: 1 h 27 min
